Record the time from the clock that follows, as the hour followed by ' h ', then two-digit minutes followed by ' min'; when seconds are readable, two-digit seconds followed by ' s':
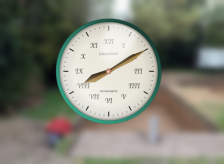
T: 8 h 10 min
